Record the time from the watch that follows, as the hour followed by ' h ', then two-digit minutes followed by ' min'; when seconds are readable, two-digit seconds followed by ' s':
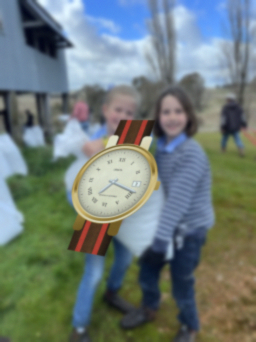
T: 7 h 18 min
